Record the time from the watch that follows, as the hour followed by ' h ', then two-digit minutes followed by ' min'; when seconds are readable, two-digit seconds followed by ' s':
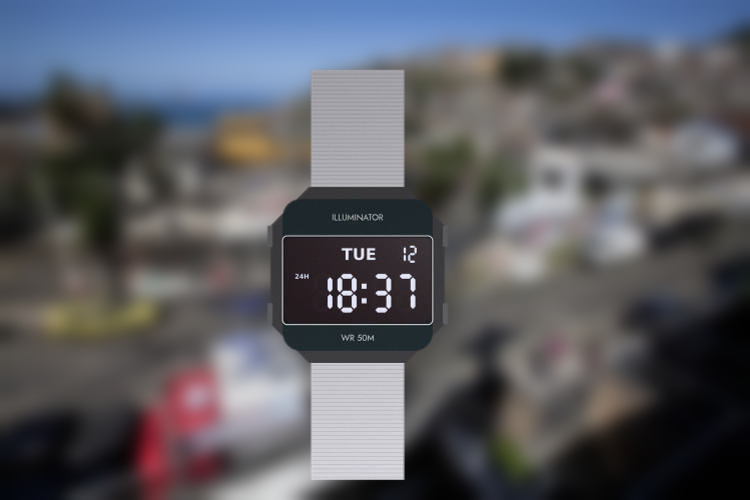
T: 18 h 37 min
